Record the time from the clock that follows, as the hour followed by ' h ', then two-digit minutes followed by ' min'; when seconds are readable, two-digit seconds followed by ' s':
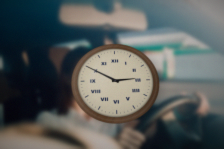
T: 2 h 50 min
